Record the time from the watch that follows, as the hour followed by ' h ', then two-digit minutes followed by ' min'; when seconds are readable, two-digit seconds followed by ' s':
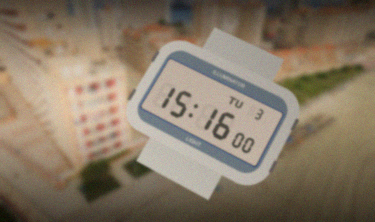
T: 15 h 16 min 00 s
